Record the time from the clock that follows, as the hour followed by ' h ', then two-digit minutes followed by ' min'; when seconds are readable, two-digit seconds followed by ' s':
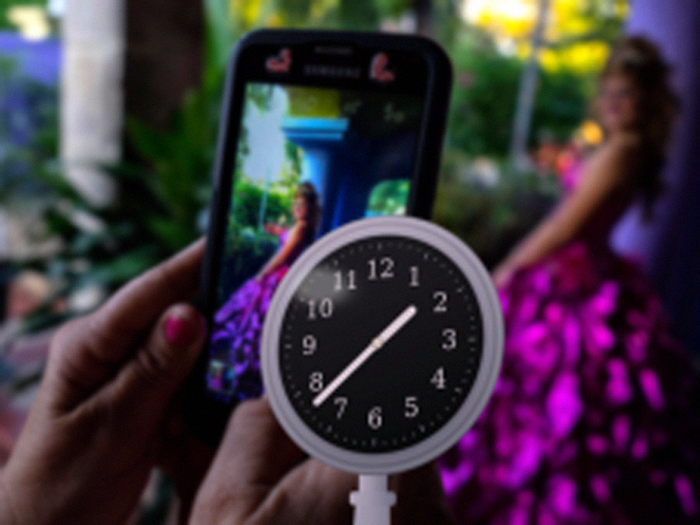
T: 1 h 38 min
